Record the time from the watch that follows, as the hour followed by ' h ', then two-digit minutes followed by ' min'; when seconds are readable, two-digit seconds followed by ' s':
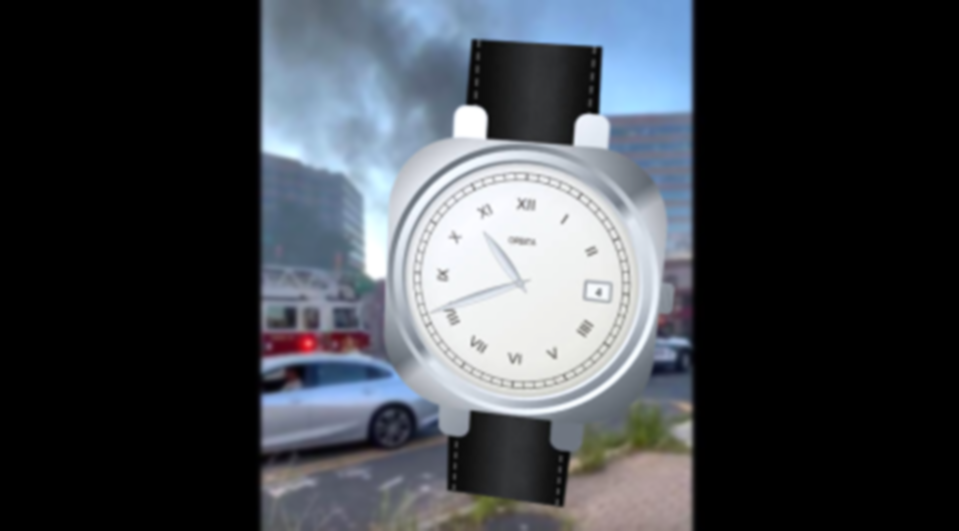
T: 10 h 41 min
